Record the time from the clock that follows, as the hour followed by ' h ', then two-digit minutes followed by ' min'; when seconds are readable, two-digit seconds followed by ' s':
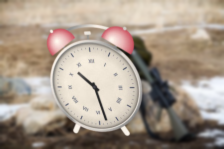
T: 10 h 28 min
